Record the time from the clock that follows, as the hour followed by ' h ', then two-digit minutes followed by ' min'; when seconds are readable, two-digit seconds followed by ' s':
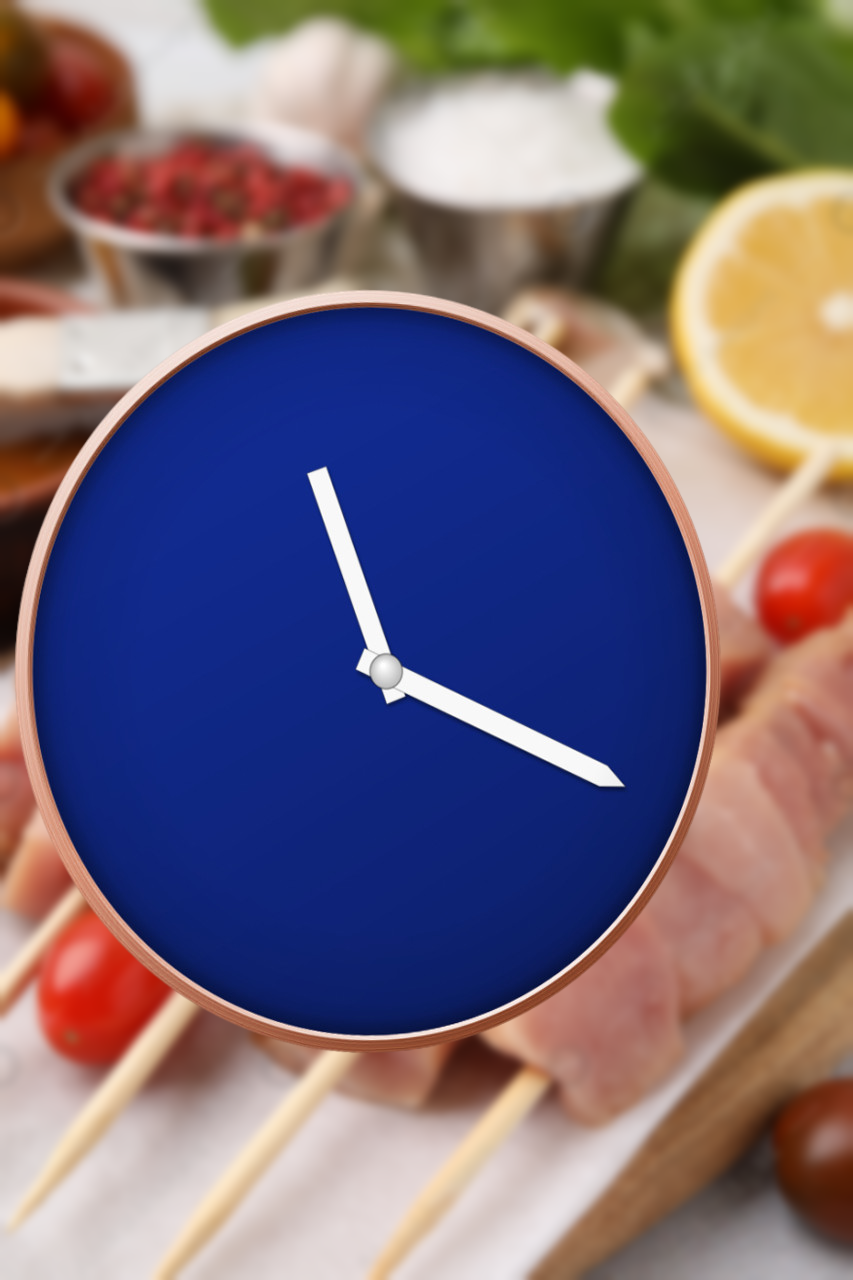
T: 11 h 19 min
